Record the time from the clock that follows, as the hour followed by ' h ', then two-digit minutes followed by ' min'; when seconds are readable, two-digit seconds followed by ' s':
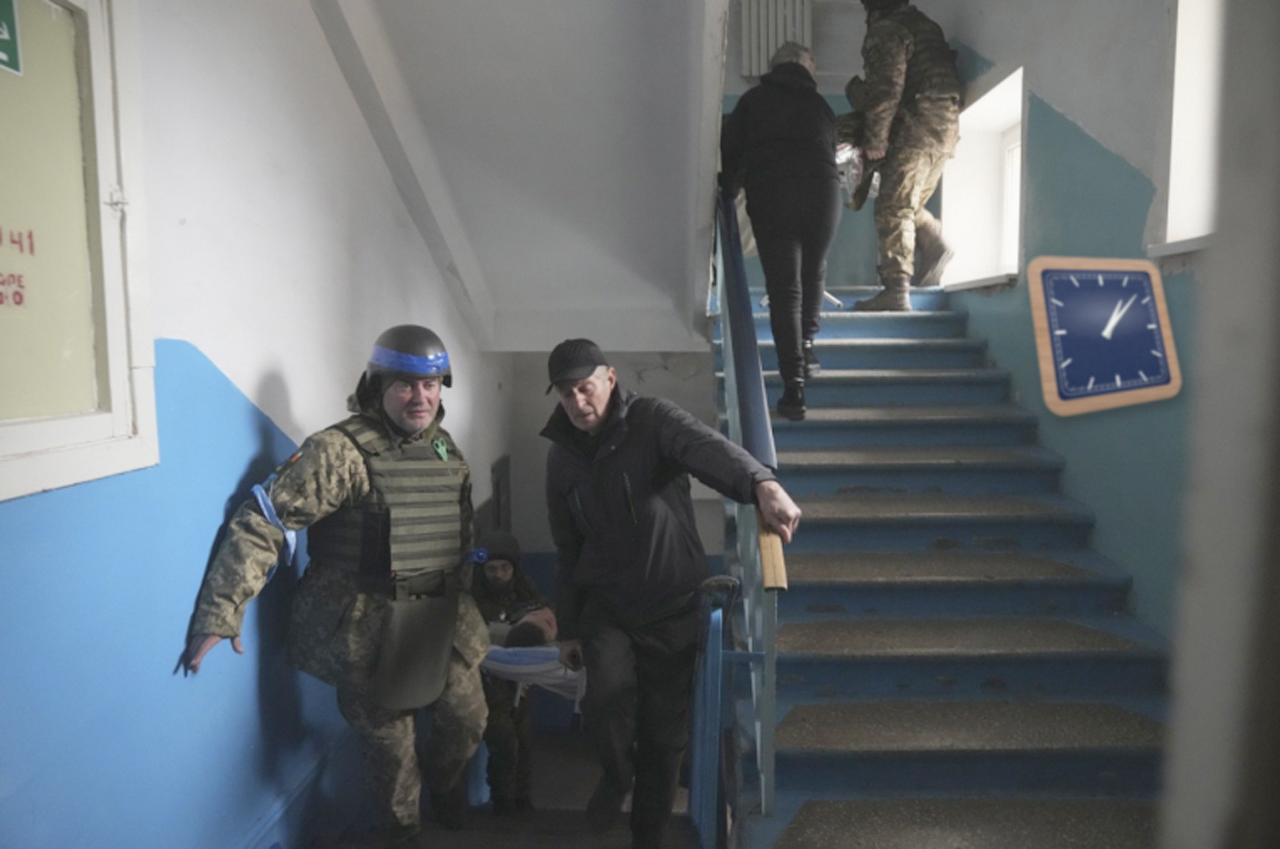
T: 1 h 08 min
